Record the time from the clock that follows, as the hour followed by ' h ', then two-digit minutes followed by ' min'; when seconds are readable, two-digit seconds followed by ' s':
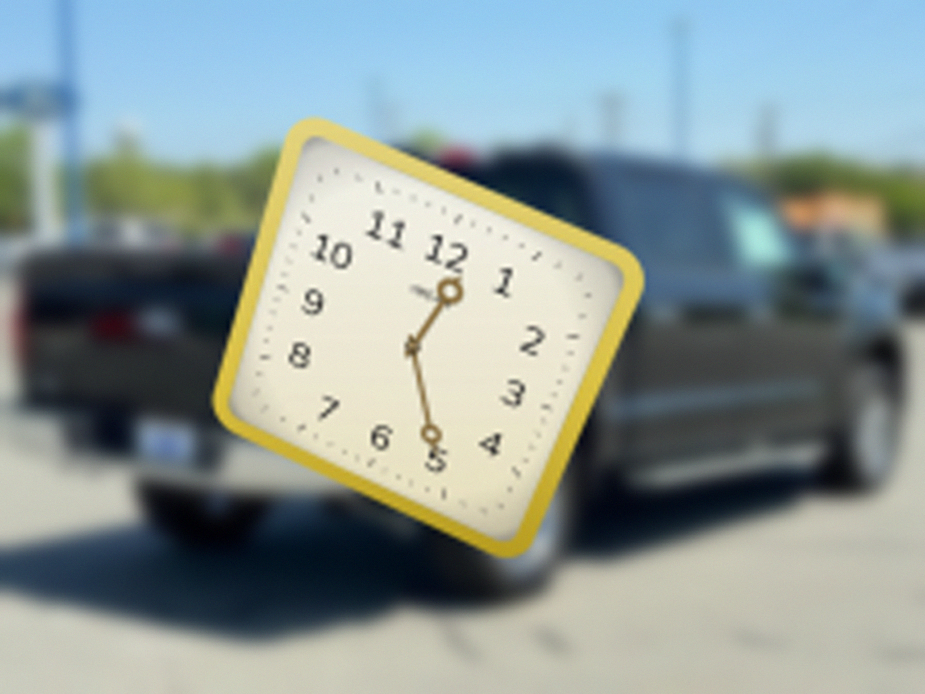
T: 12 h 25 min
